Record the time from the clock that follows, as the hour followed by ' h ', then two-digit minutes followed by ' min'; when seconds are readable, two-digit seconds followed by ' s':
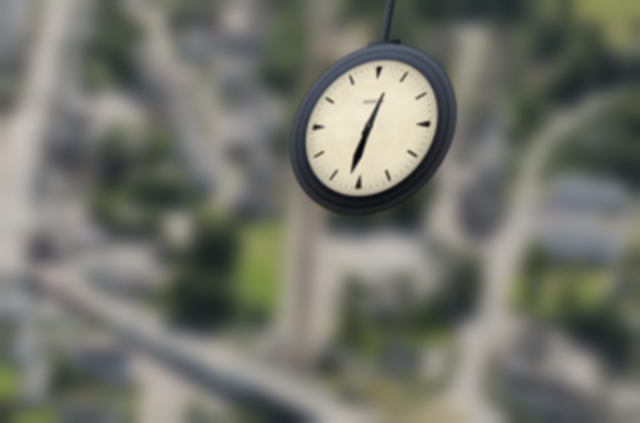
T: 12 h 32 min
